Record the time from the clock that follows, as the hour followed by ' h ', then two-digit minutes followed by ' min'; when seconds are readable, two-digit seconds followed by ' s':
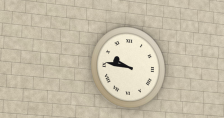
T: 9 h 46 min
